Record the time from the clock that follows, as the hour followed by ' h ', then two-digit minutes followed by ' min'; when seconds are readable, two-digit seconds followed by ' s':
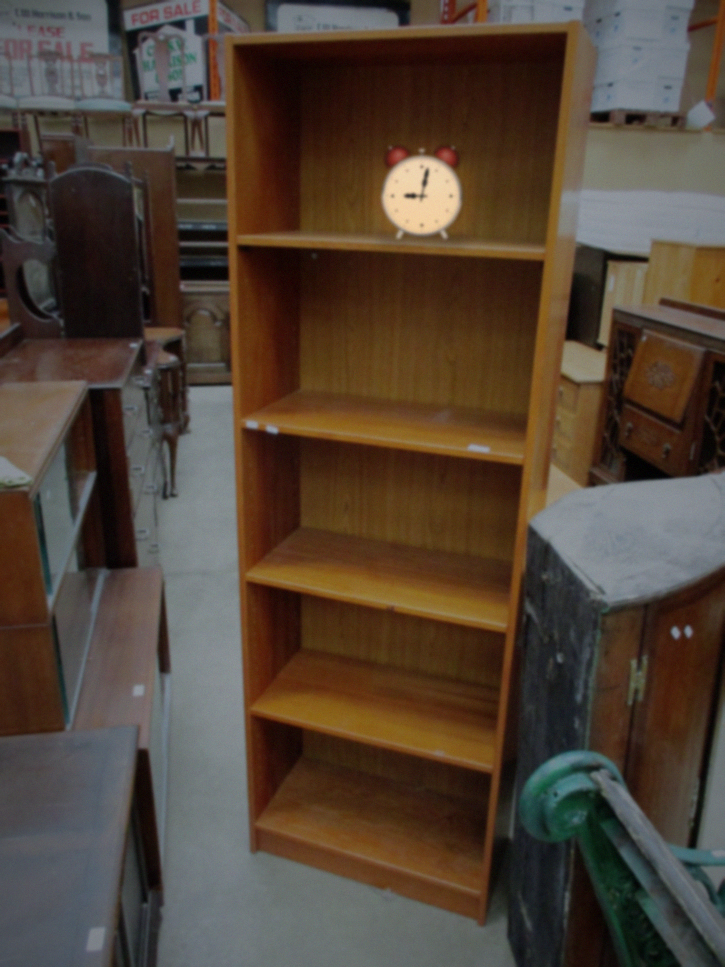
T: 9 h 02 min
